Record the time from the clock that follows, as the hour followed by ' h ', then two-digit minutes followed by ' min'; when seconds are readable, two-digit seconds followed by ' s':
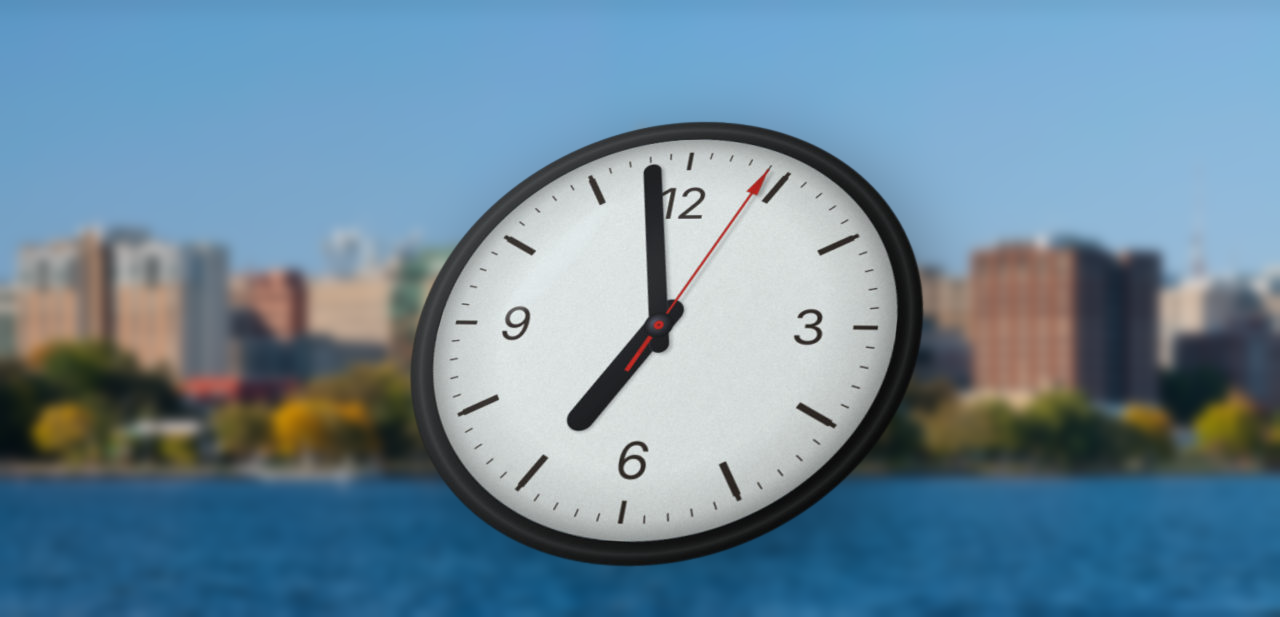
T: 6 h 58 min 04 s
